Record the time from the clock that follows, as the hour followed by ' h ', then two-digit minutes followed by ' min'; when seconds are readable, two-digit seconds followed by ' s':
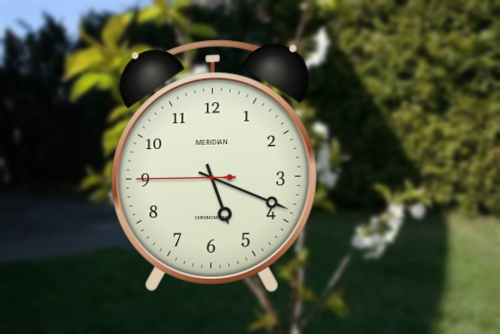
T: 5 h 18 min 45 s
